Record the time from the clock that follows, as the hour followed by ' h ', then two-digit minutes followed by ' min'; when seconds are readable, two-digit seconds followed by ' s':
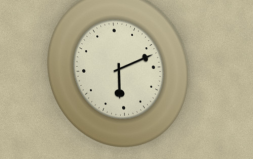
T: 6 h 12 min
